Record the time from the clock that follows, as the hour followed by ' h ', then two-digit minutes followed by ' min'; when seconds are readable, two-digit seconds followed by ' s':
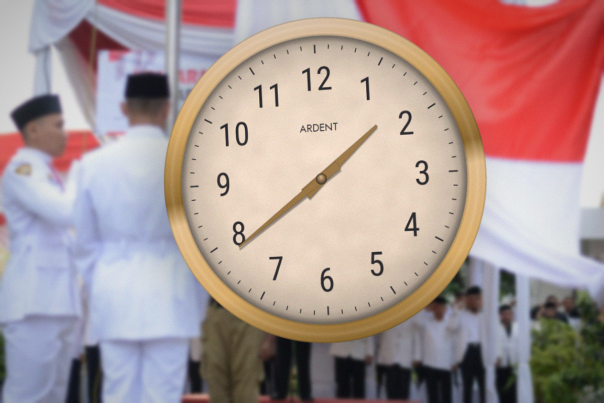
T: 1 h 39 min
